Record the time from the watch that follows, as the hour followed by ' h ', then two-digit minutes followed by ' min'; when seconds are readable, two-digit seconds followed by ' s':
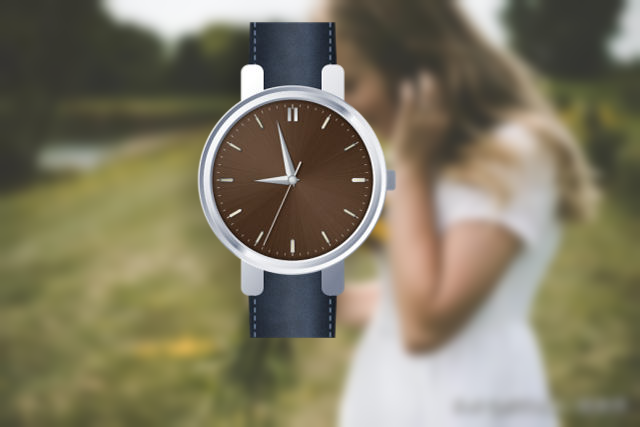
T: 8 h 57 min 34 s
